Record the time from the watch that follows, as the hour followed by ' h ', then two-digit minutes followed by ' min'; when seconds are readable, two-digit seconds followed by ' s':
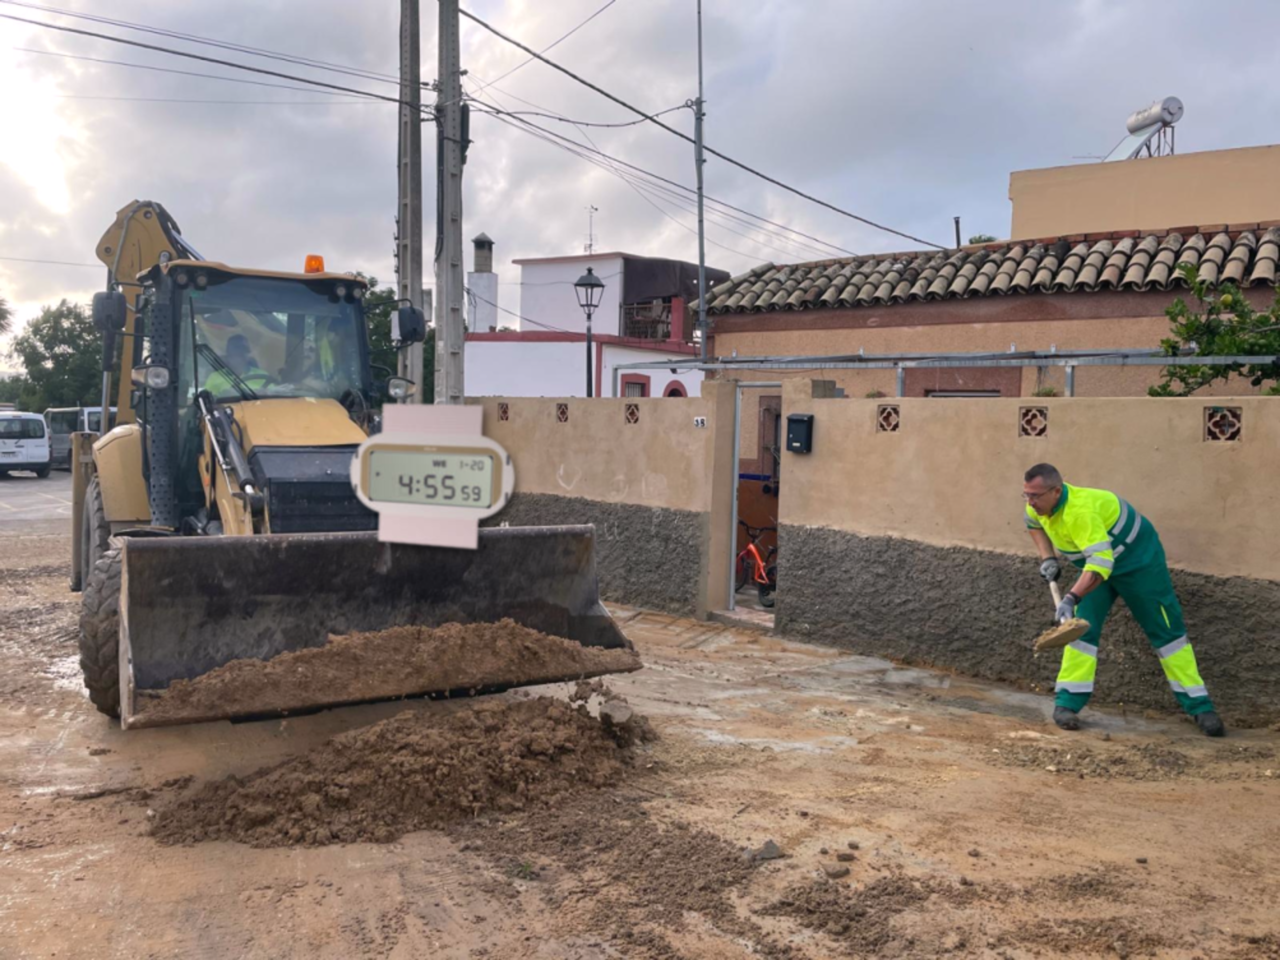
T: 4 h 55 min 59 s
